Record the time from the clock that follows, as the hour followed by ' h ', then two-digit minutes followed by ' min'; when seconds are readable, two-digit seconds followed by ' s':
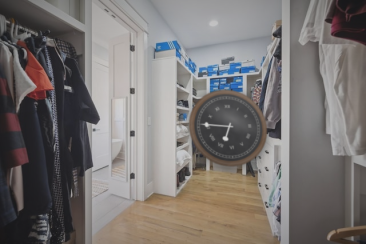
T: 6 h 46 min
